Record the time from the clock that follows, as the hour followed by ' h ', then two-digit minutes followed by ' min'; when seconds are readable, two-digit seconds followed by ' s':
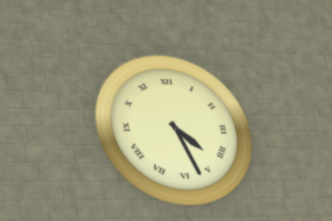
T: 4 h 27 min
